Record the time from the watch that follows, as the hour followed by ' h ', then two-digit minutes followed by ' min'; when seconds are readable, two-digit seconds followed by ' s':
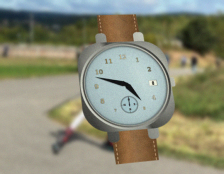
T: 4 h 48 min
